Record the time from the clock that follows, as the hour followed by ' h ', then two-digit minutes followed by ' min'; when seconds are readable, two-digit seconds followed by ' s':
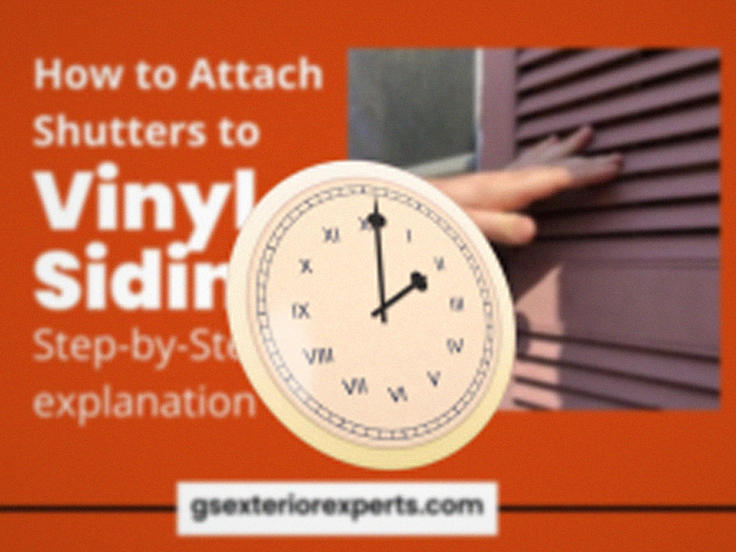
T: 2 h 01 min
